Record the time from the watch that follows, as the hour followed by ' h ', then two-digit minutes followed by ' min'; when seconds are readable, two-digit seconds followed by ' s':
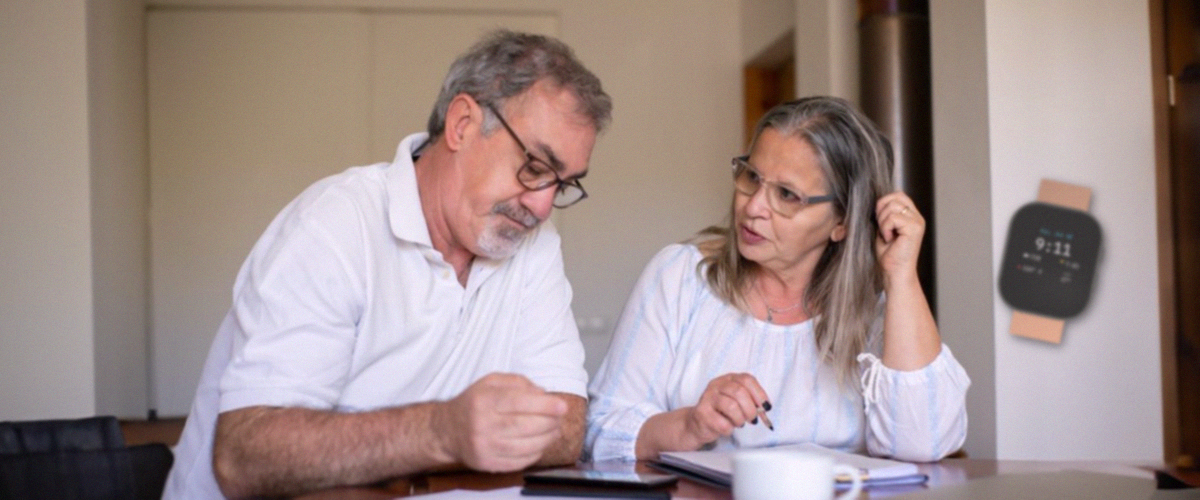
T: 9 h 11 min
